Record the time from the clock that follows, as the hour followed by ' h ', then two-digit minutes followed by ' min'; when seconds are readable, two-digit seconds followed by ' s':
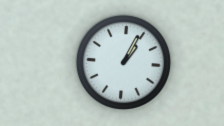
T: 1 h 04 min
